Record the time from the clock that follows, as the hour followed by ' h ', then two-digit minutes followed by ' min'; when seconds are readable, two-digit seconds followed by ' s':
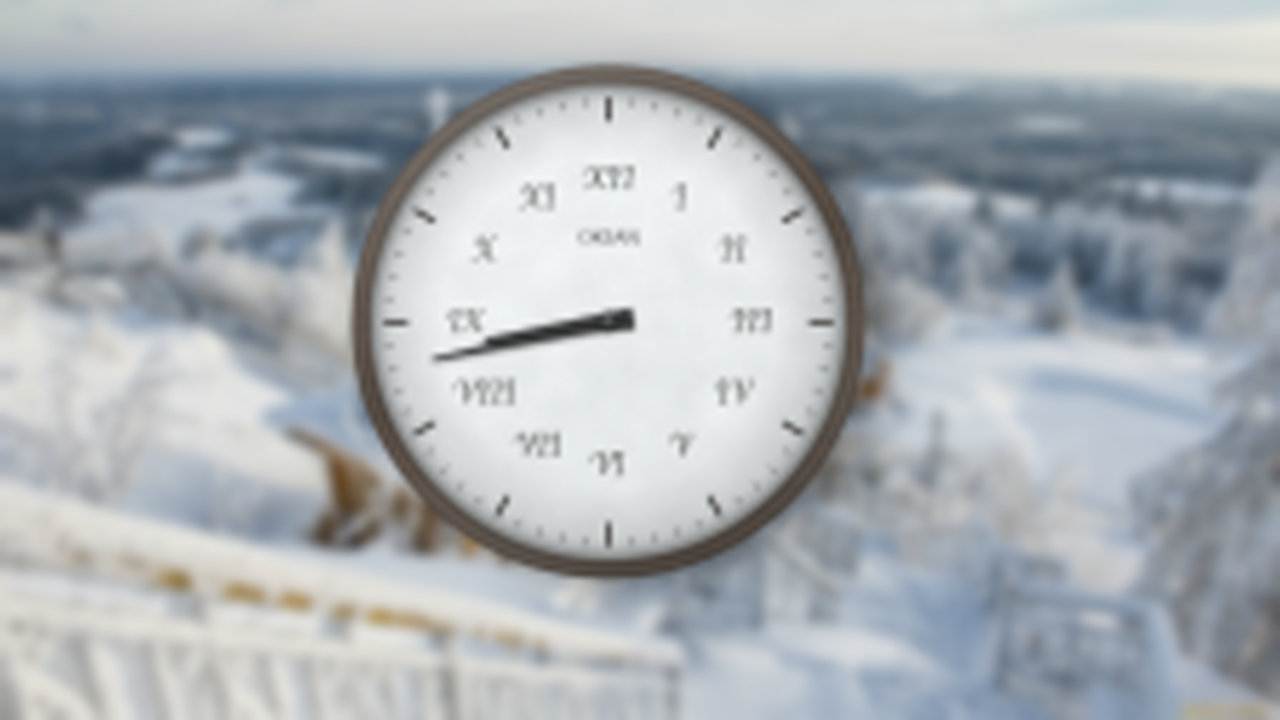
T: 8 h 43 min
